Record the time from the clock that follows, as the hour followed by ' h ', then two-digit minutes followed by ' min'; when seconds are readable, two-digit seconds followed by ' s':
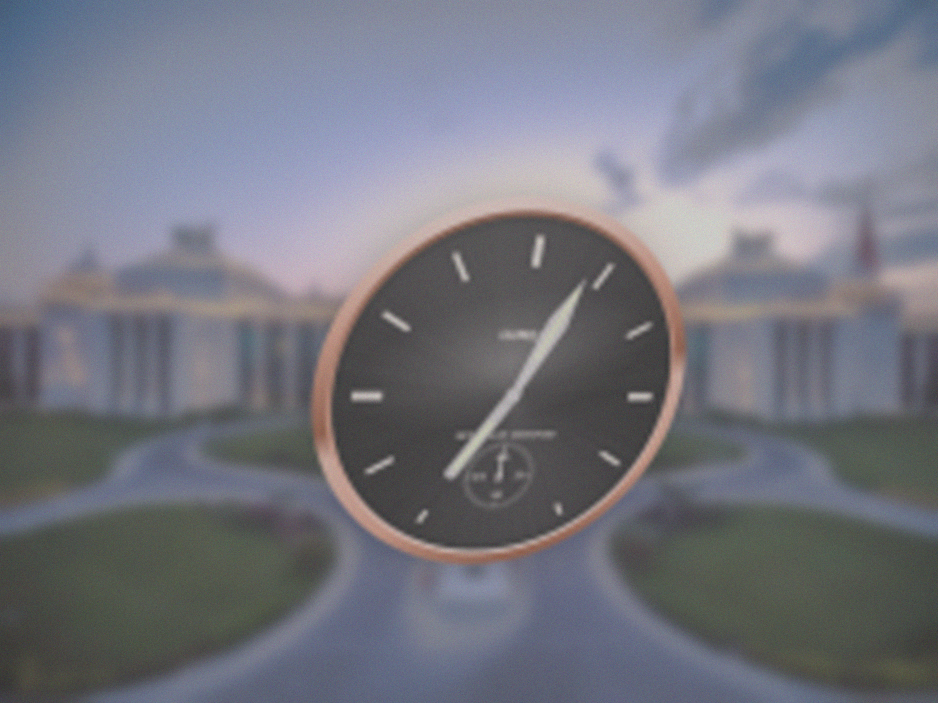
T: 7 h 04 min
